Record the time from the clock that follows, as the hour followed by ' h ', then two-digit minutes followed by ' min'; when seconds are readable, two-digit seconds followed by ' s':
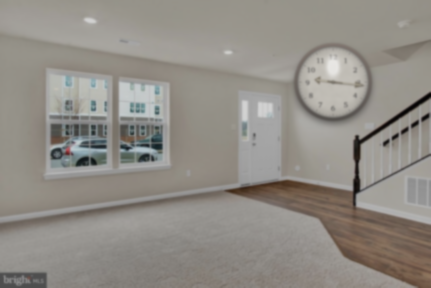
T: 9 h 16 min
